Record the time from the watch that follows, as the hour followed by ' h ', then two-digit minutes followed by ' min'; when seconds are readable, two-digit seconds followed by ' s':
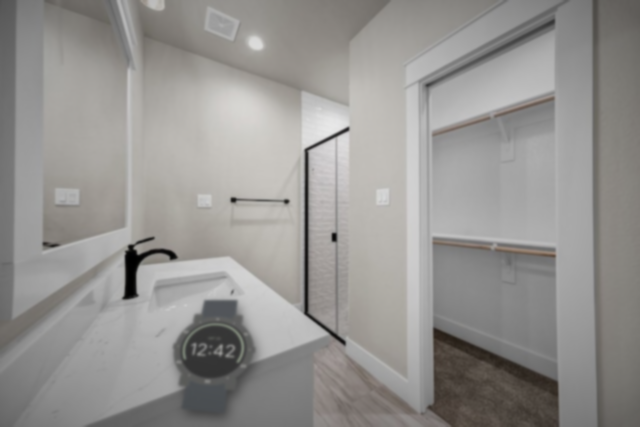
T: 12 h 42 min
